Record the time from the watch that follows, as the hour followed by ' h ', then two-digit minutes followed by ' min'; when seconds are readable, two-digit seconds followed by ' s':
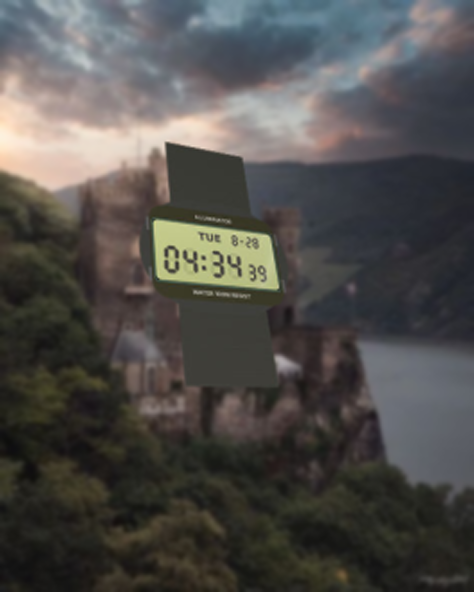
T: 4 h 34 min 39 s
